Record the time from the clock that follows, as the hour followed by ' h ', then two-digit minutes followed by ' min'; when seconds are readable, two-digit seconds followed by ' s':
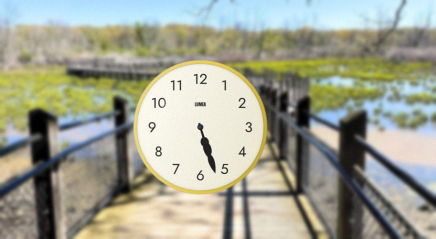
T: 5 h 27 min
